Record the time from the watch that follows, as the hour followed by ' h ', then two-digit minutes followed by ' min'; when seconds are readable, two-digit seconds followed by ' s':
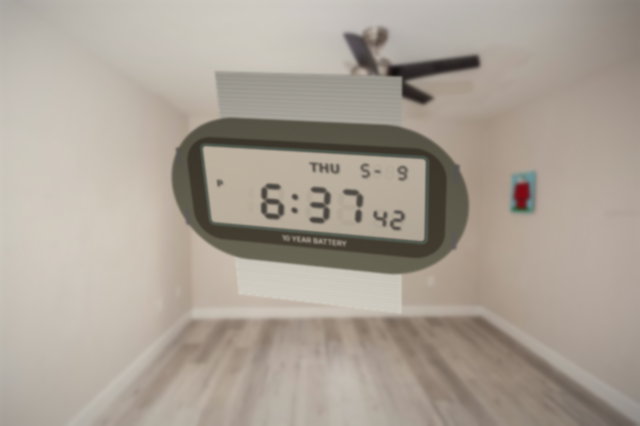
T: 6 h 37 min 42 s
